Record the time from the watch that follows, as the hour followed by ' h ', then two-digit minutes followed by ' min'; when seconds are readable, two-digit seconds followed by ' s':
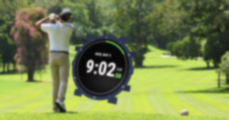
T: 9 h 02 min
